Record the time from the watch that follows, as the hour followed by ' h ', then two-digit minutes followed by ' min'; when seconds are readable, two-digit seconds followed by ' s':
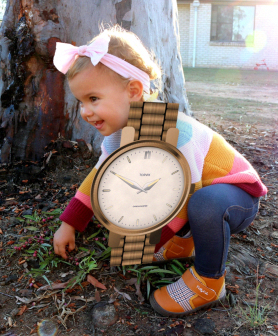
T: 1 h 50 min
